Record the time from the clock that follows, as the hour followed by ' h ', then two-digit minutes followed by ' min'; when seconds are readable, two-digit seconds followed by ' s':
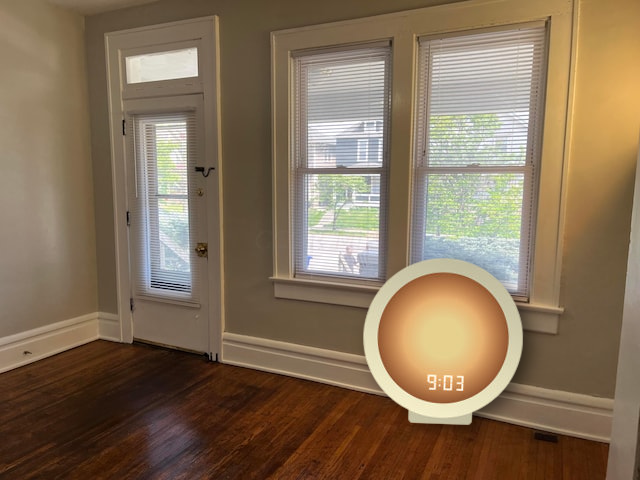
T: 9 h 03 min
